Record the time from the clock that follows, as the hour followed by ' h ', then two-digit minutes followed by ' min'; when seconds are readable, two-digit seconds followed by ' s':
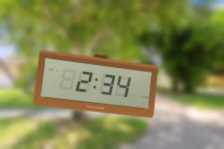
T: 2 h 34 min
